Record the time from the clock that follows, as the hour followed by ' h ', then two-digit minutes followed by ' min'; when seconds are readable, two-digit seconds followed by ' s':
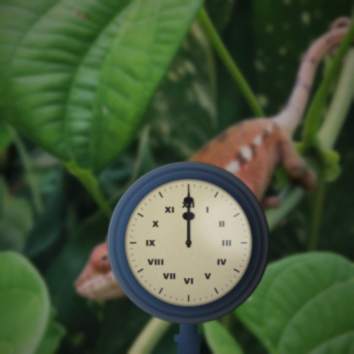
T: 12 h 00 min
